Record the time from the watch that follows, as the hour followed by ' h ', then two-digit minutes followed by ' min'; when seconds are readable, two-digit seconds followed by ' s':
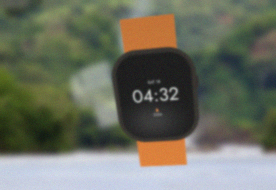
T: 4 h 32 min
